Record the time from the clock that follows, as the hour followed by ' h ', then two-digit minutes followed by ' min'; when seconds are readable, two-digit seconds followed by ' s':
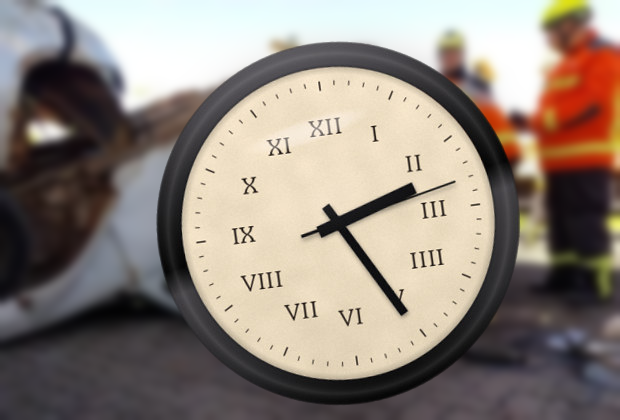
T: 2 h 25 min 13 s
